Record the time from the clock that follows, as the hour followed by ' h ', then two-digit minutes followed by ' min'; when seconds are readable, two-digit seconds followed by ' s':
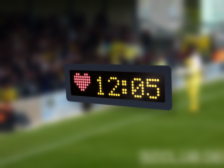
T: 12 h 05 min
